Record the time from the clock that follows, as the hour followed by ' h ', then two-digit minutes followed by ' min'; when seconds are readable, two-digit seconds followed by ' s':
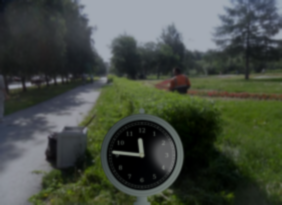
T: 11 h 46 min
